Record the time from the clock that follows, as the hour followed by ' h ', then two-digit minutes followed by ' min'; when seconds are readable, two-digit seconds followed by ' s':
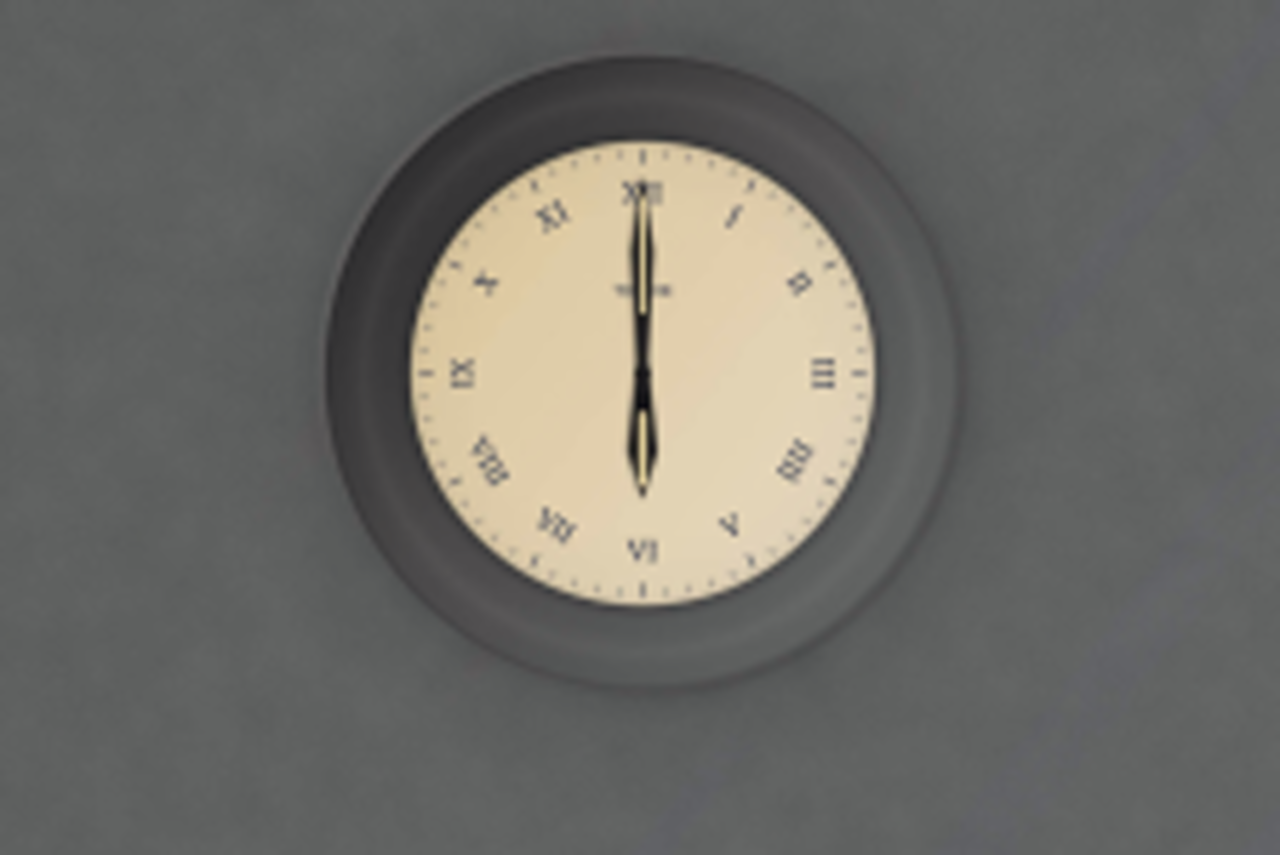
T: 6 h 00 min
